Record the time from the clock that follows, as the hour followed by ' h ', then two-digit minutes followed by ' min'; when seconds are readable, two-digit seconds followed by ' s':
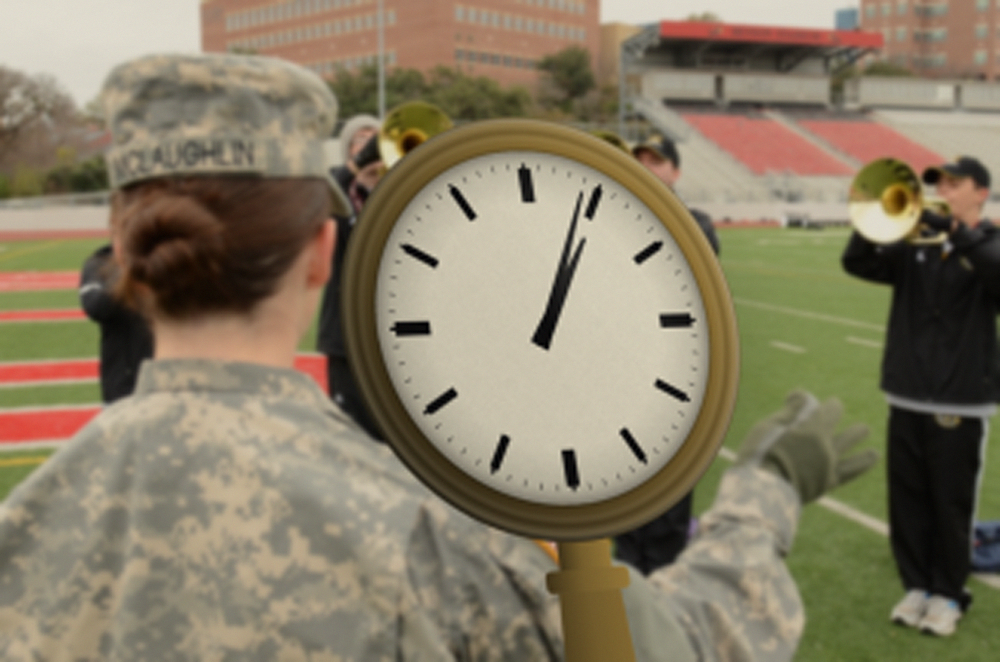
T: 1 h 04 min
